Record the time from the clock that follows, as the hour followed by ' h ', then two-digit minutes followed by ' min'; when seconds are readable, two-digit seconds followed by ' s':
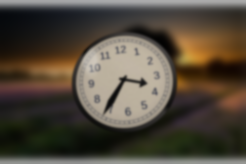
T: 3 h 36 min
